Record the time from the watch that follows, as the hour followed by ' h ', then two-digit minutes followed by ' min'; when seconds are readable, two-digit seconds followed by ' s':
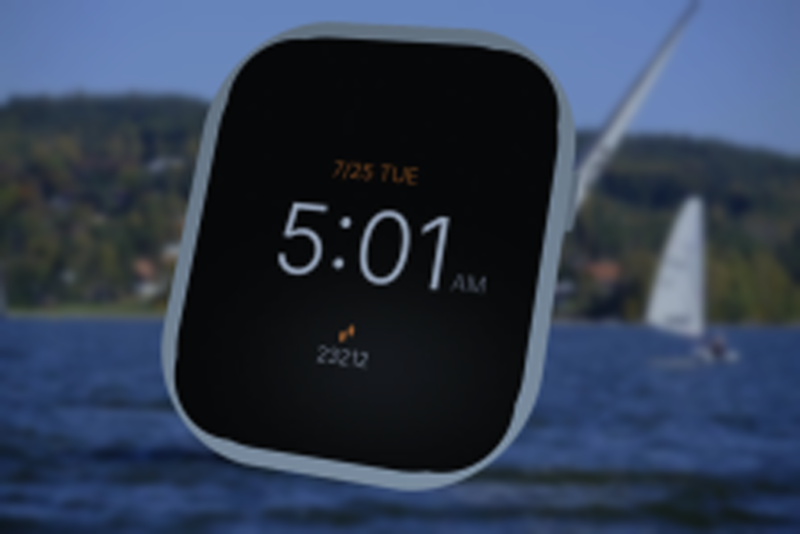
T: 5 h 01 min
